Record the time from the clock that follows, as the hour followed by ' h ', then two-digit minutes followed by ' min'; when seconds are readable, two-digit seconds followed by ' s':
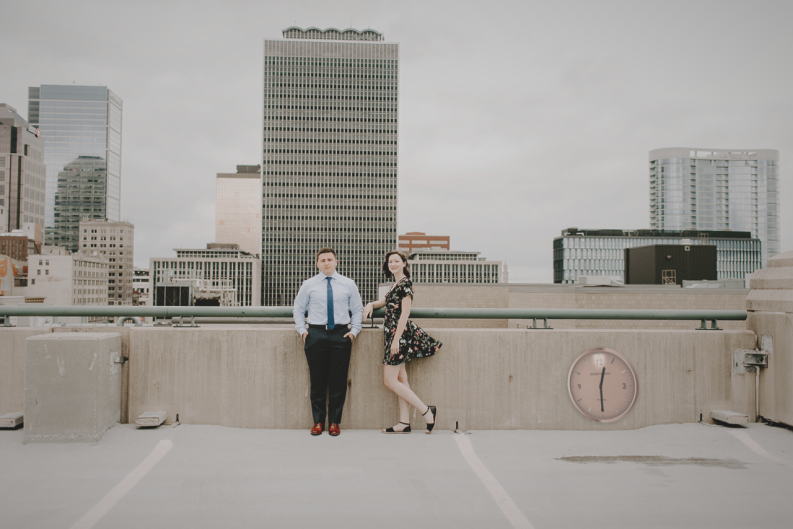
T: 12 h 30 min
